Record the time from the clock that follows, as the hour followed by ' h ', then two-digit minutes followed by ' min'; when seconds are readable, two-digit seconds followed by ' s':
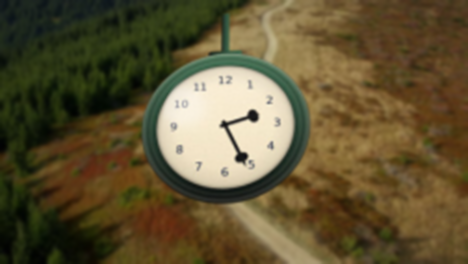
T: 2 h 26 min
